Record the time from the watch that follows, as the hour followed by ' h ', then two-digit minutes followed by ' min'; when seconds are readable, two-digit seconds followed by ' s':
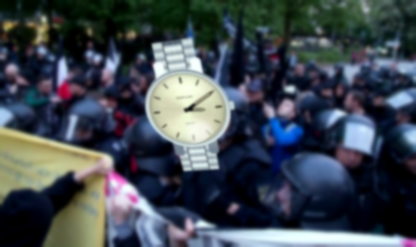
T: 3 h 10 min
